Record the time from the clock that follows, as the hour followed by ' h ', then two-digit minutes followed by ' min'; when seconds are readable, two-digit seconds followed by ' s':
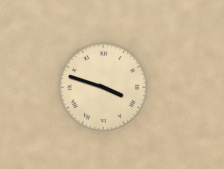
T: 3 h 48 min
